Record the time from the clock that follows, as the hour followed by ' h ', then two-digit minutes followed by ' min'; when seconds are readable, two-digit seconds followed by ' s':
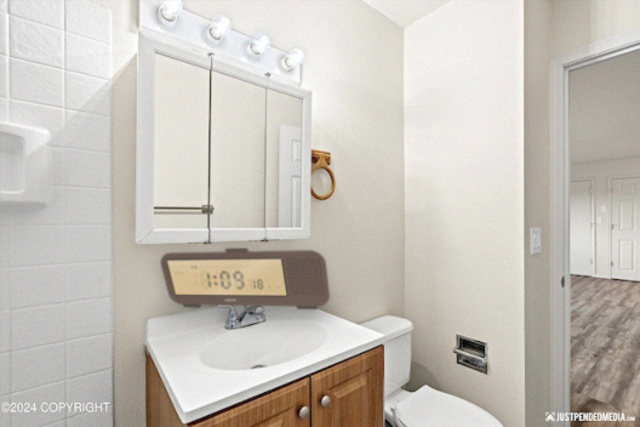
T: 1 h 09 min 18 s
